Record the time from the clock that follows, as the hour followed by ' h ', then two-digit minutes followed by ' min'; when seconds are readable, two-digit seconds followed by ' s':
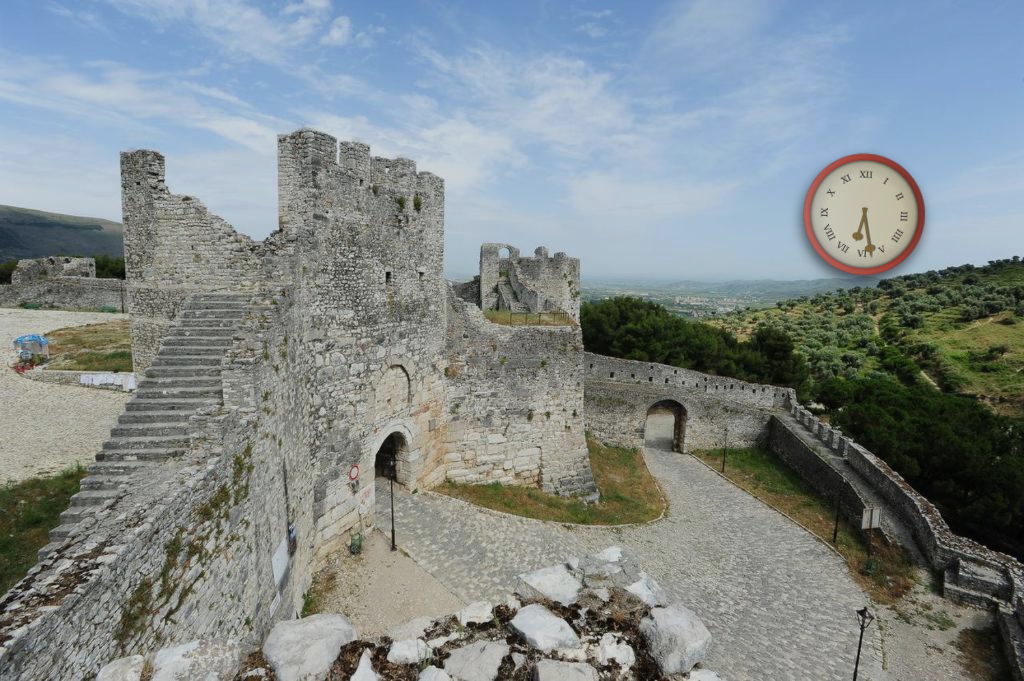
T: 6 h 28 min
